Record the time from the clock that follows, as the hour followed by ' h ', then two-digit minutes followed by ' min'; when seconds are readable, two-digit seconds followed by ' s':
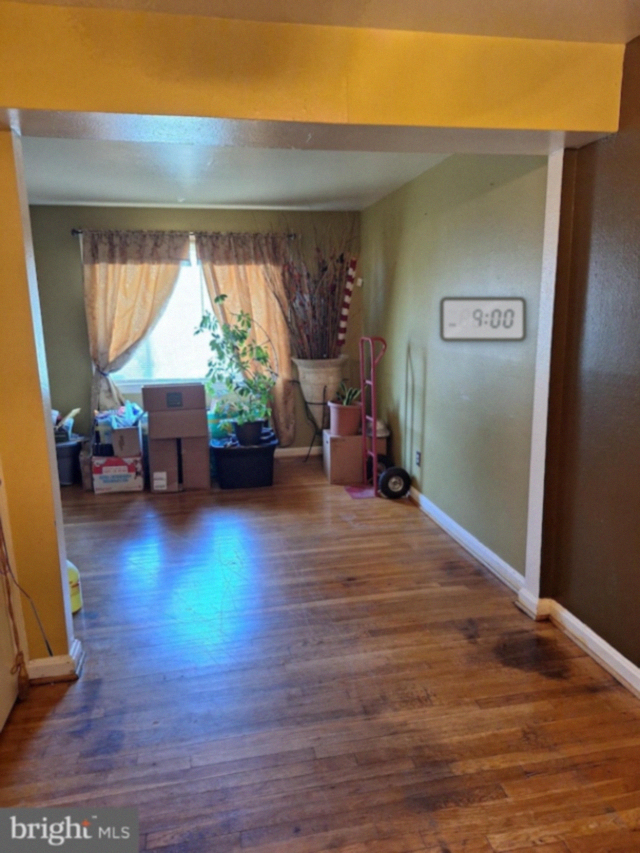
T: 9 h 00 min
